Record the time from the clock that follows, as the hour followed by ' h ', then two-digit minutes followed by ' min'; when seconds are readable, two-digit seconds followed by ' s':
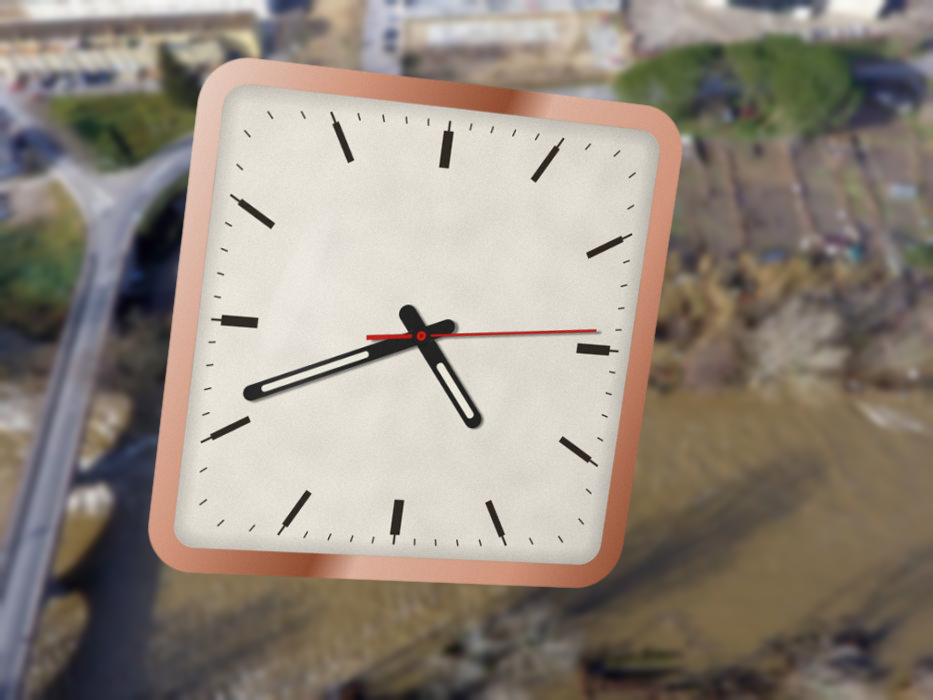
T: 4 h 41 min 14 s
